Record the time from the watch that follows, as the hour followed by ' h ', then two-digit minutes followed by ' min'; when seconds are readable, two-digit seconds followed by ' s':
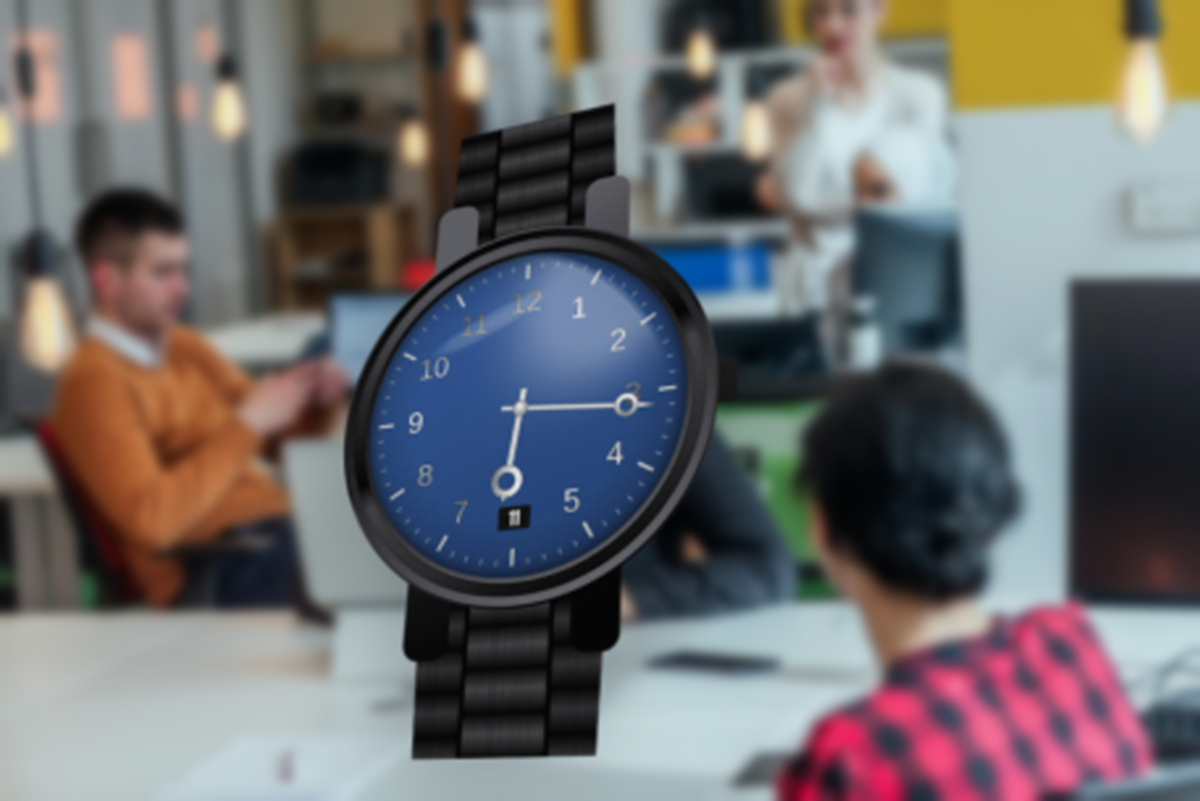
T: 6 h 16 min
